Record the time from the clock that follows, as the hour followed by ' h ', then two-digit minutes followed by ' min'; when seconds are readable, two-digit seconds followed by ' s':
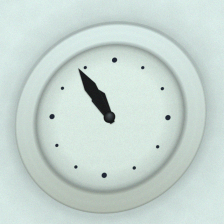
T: 10 h 54 min
